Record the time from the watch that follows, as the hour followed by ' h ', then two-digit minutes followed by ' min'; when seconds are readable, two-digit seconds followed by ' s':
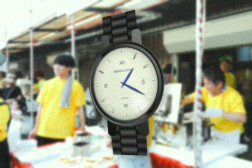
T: 1 h 20 min
